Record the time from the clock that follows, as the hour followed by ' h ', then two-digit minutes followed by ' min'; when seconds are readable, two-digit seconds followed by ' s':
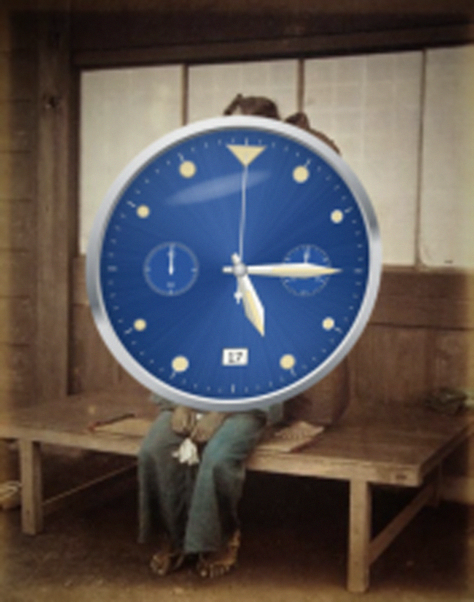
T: 5 h 15 min
